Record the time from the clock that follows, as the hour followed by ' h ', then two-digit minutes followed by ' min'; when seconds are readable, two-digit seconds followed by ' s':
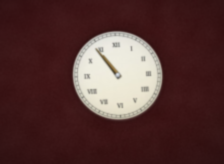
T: 10 h 54 min
